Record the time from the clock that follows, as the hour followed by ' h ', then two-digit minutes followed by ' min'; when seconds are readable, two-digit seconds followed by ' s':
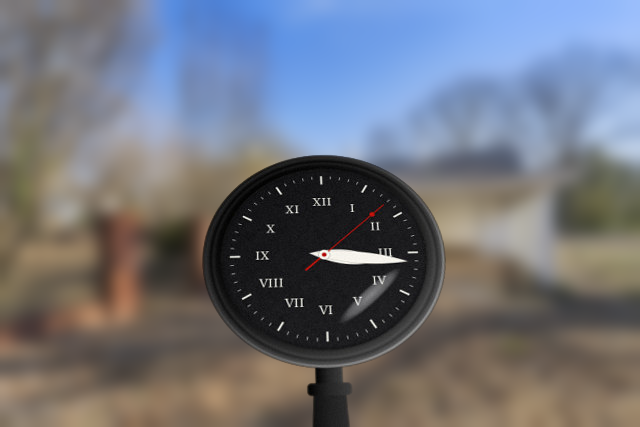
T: 3 h 16 min 08 s
